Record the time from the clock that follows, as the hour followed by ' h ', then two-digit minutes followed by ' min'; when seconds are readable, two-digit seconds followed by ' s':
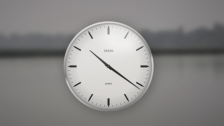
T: 10 h 21 min
